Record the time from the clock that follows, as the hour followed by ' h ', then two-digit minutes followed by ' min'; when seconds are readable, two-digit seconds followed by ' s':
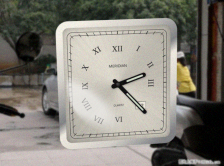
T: 2 h 23 min
